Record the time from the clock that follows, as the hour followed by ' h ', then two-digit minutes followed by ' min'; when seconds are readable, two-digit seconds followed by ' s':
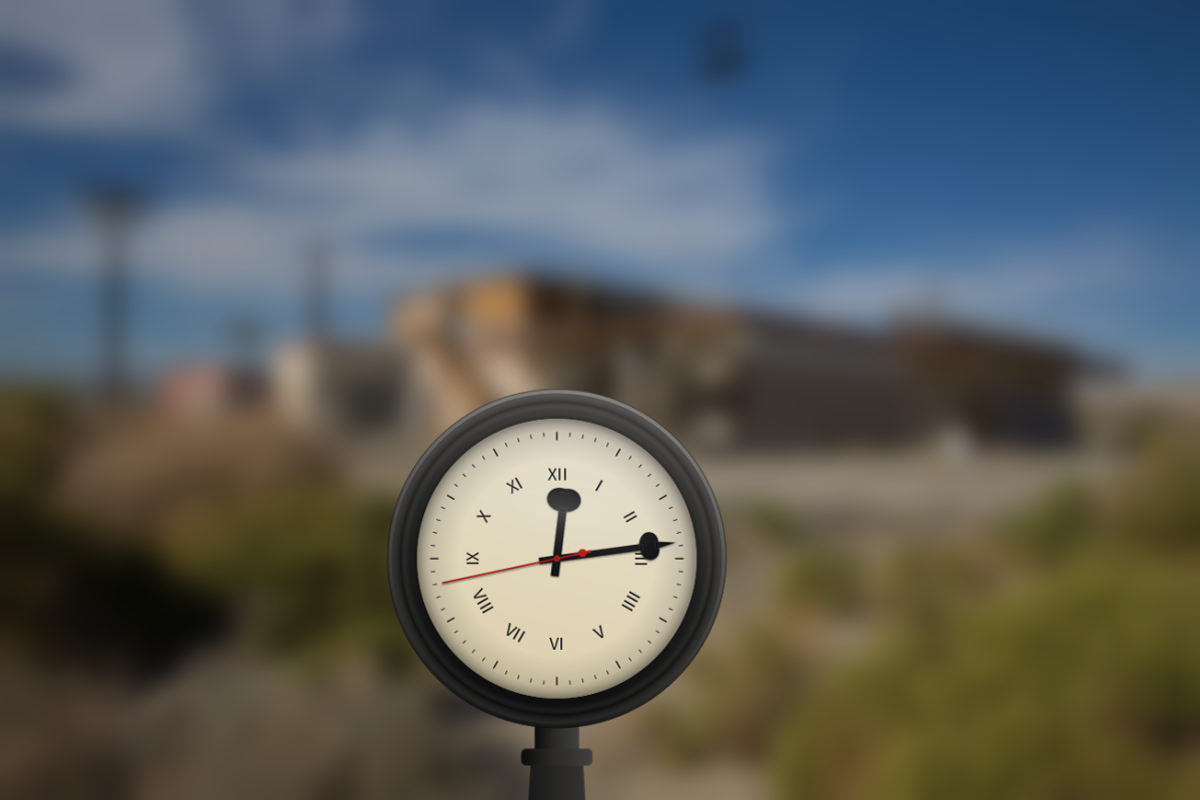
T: 12 h 13 min 43 s
